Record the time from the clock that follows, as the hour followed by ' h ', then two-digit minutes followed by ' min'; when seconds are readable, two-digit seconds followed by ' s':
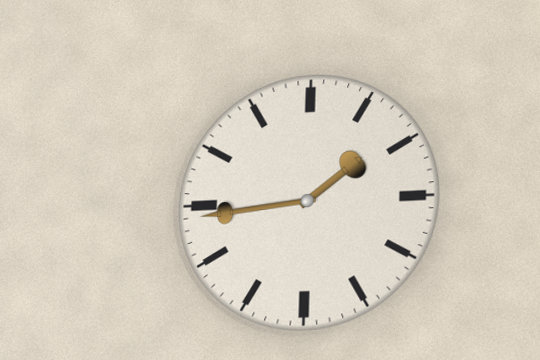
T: 1 h 44 min
